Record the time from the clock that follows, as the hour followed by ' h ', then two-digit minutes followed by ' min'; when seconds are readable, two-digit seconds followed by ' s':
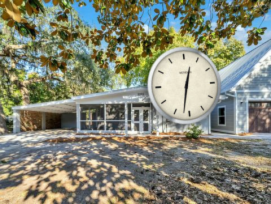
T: 12 h 32 min
